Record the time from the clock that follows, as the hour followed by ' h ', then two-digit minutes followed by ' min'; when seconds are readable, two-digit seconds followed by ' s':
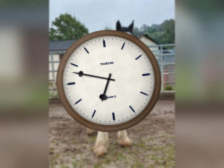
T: 6 h 48 min
